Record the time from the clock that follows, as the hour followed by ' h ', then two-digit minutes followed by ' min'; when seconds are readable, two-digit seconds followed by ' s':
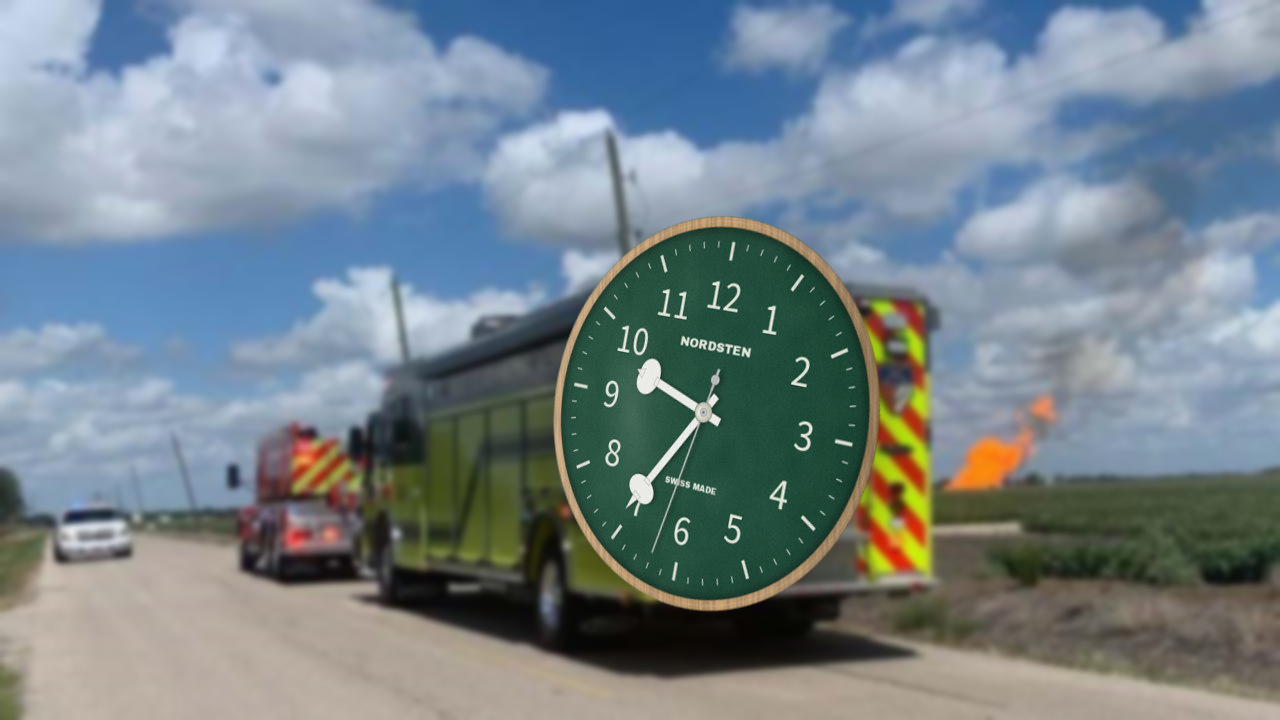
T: 9 h 35 min 32 s
